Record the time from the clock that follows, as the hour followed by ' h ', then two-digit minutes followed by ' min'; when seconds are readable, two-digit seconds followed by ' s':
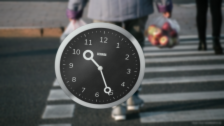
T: 10 h 26 min
